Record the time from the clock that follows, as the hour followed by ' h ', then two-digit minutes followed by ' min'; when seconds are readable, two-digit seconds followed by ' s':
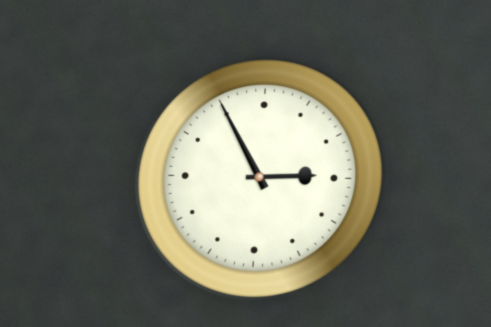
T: 2 h 55 min
